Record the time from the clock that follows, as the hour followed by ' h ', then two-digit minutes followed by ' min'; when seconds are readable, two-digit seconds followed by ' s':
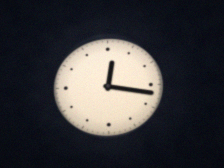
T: 12 h 17 min
